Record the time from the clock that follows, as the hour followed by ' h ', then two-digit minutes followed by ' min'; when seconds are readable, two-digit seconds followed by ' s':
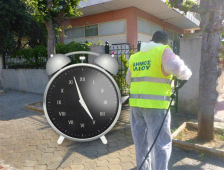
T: 4 h 57 min
